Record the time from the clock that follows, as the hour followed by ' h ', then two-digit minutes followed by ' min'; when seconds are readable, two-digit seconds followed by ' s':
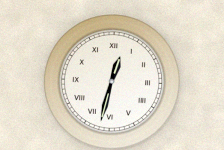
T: 12 h 32 min
